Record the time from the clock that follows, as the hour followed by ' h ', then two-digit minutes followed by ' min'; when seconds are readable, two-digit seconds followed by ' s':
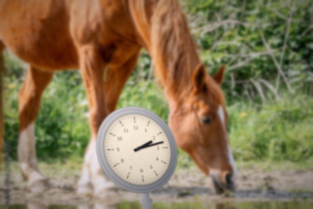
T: 2 h 13 min
